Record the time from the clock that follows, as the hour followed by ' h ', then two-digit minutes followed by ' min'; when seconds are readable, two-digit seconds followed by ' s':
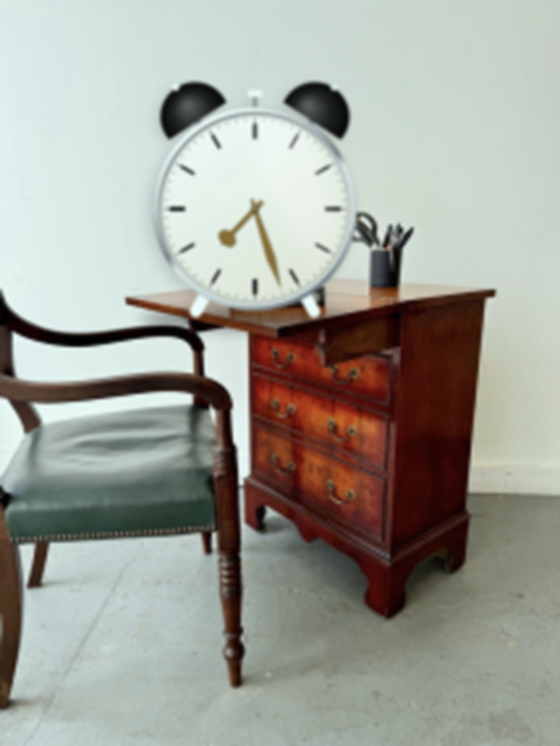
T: 7 h 27 min
